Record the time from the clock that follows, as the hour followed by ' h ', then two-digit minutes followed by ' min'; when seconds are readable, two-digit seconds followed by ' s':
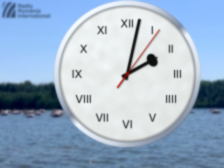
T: 2 h 02 min 06 s
